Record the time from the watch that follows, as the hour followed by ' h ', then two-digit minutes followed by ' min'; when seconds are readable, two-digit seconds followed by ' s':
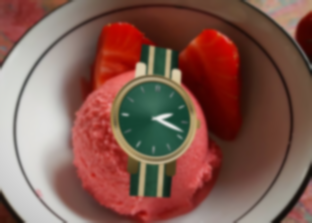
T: 2 h 18 min
